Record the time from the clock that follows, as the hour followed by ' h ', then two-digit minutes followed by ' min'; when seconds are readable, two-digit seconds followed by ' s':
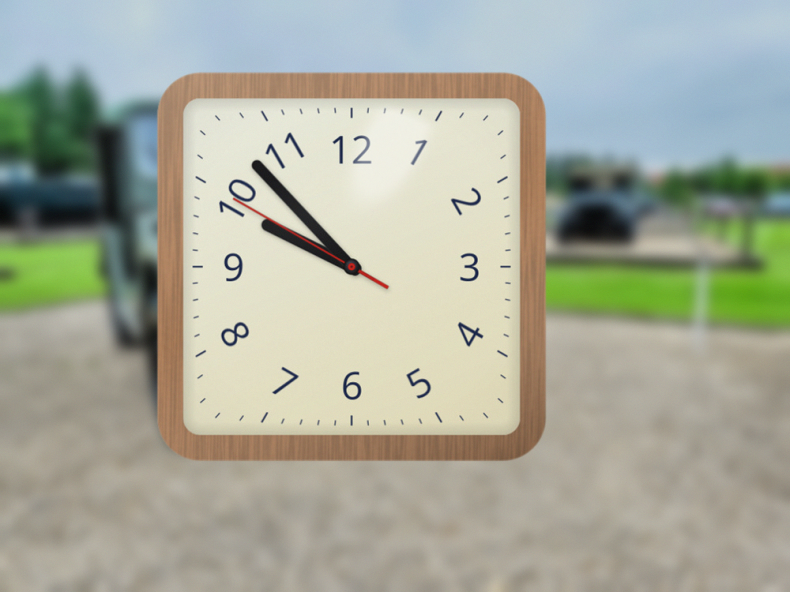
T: 9 h 52 min 50 s
